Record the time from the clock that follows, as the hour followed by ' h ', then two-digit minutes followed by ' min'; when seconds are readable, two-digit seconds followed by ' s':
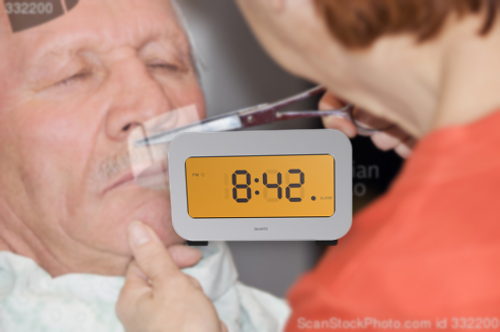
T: 8 h 42 min
